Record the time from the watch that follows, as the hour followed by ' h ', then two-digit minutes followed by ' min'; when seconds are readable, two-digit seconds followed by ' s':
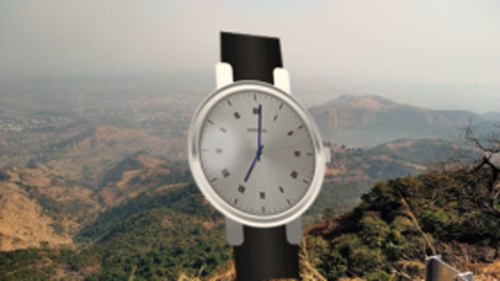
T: 7 h 01 min
